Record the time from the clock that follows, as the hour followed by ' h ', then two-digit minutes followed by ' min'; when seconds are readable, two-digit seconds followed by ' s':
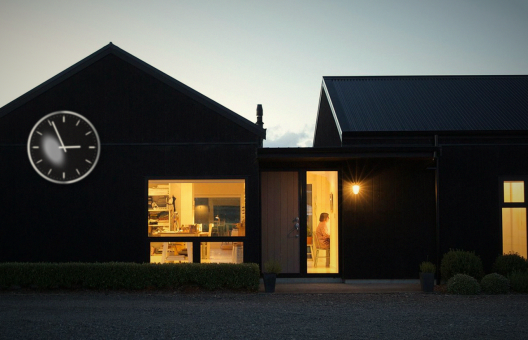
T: 2 h 56 min
